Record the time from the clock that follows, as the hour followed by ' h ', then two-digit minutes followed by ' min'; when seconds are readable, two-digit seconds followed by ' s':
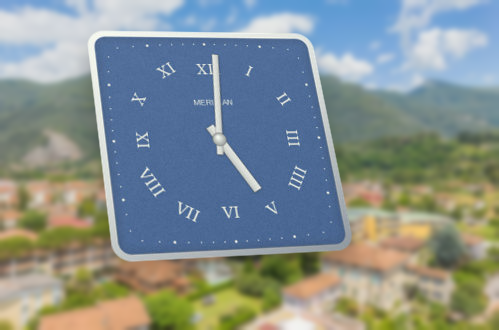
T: 5 h 01 min
